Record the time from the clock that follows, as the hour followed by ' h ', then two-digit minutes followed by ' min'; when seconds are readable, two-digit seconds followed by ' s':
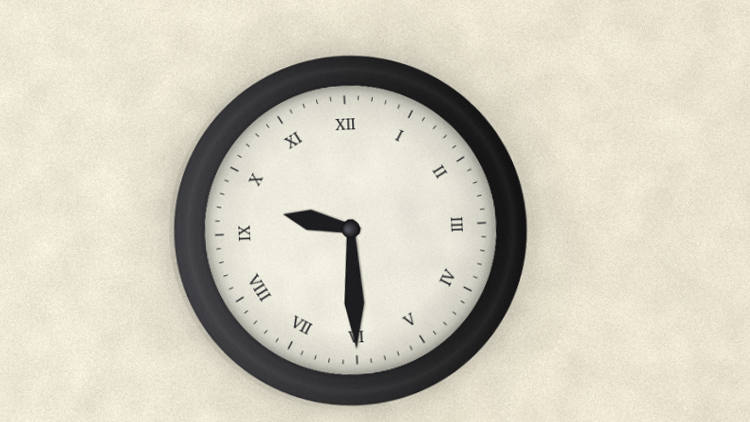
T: 9 h 30 min
